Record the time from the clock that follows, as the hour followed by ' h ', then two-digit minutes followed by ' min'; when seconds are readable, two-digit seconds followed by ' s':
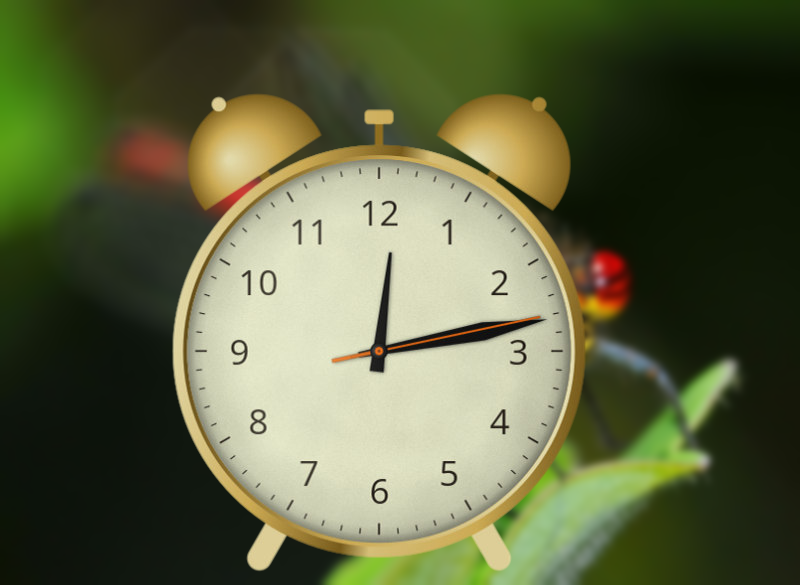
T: 12 h 13 min 13 s
